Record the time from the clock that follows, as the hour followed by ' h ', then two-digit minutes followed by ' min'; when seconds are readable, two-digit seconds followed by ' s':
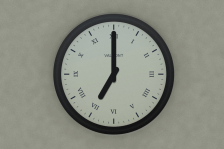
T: 7 h 00 min
